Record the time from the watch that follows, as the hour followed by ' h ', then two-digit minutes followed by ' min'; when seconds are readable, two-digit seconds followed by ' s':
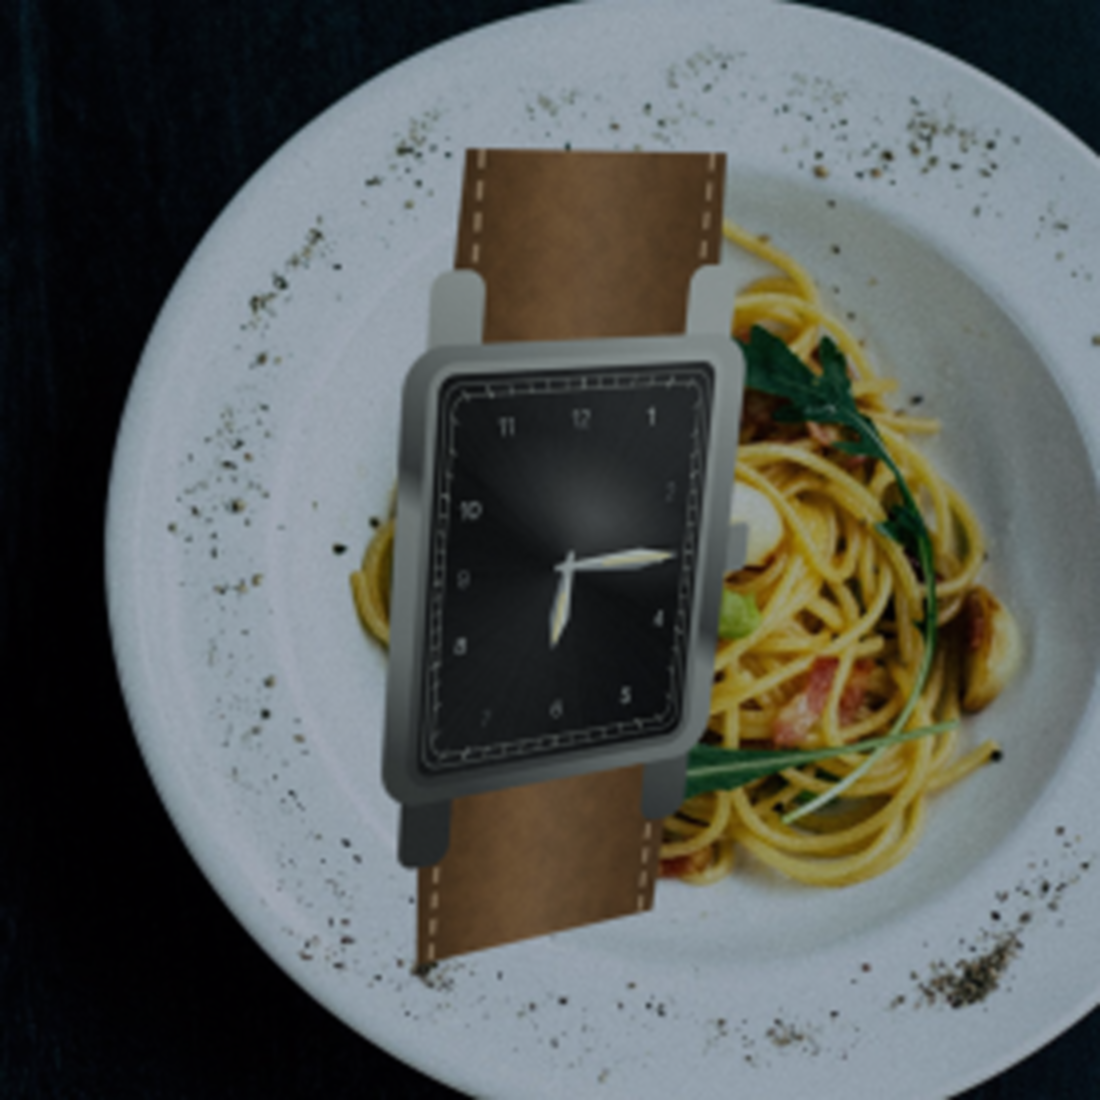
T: 6 h 15 min
